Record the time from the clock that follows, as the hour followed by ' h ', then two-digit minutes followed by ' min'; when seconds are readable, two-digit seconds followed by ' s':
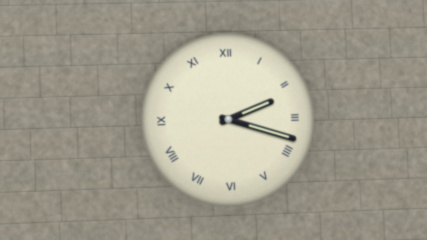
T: 2 h 18 min
